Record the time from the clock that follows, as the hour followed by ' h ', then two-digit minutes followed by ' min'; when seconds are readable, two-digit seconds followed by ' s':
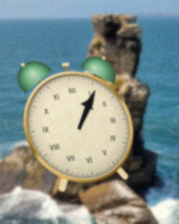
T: 1 h 06 min
